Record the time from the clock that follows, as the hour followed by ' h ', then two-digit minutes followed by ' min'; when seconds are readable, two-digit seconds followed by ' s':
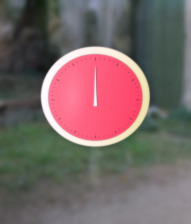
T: 12 h 00 min
